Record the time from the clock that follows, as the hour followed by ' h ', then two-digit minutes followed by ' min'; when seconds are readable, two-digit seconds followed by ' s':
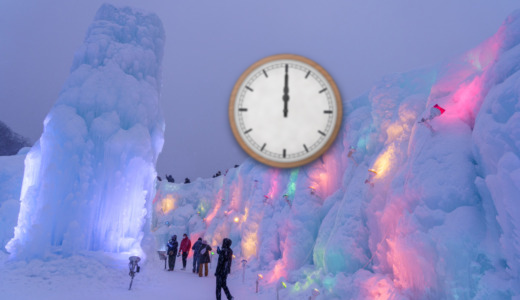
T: 12 h 00 min
